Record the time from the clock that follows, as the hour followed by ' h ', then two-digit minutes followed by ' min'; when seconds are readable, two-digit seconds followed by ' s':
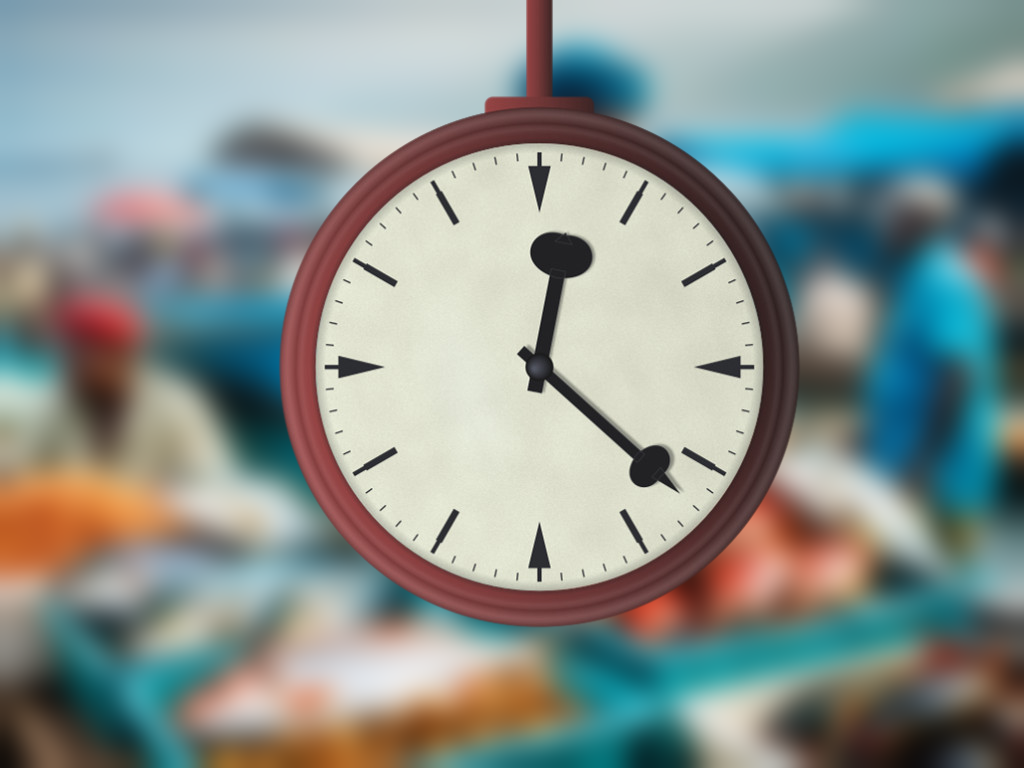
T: 12 h 22 min
